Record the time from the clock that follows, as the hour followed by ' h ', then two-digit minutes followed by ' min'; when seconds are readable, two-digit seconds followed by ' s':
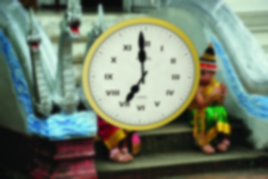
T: 6 h 59 min
